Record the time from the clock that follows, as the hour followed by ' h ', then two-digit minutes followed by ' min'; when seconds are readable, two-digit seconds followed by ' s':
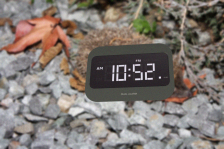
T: 10 h 52 min
